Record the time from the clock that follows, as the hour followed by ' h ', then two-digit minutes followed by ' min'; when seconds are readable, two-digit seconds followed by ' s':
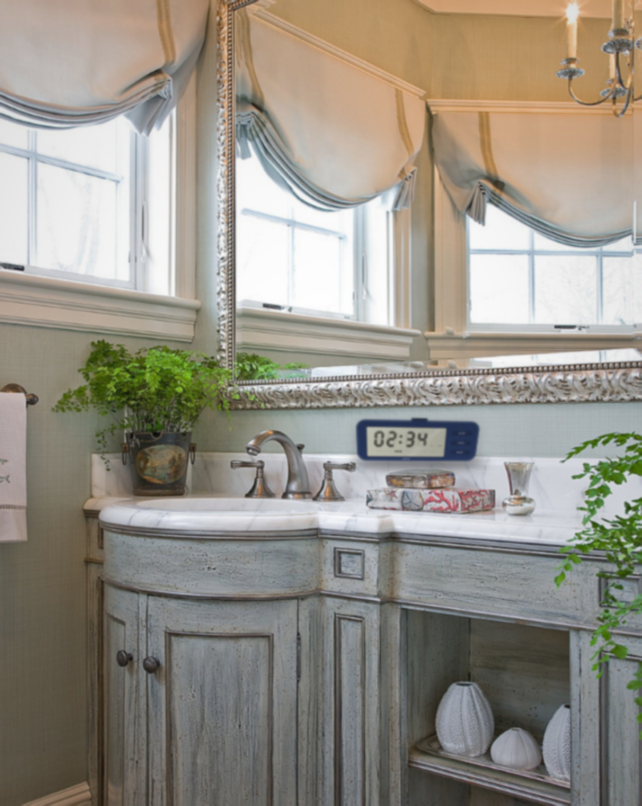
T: 2 h 34 min
